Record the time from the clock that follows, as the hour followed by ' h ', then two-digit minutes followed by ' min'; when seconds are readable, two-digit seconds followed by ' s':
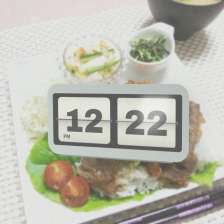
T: 12 h 22 min
